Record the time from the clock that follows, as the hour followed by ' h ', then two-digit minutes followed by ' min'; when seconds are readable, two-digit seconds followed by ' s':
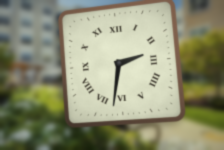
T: 2 h 32 min
